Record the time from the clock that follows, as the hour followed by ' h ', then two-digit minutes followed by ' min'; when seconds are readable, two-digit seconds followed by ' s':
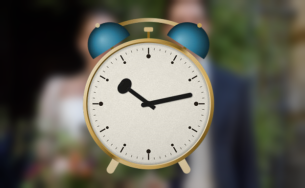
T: 10 h 13 min
